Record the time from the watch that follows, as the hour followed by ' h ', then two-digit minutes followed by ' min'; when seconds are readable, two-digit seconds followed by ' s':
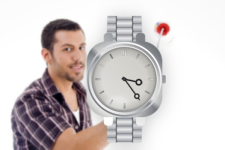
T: 3 h 24 min
